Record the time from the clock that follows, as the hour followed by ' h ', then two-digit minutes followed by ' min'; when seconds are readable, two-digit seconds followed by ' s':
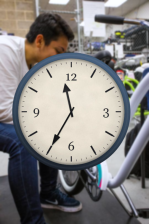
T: 11 h 35 min
